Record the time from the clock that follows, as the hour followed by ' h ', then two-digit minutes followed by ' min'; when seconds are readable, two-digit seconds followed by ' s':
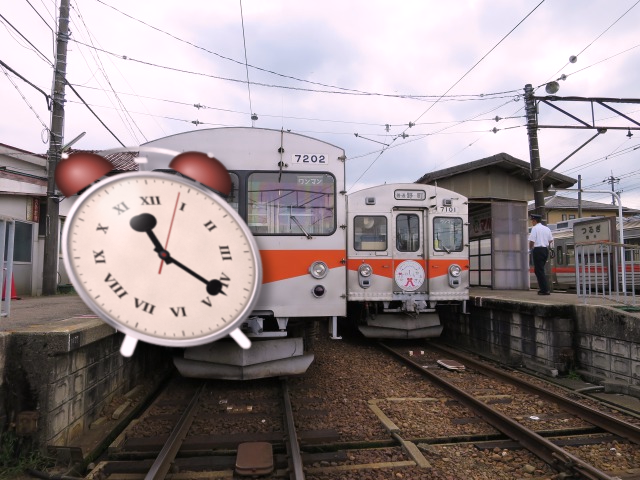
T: 11 h 22 min 04 s
